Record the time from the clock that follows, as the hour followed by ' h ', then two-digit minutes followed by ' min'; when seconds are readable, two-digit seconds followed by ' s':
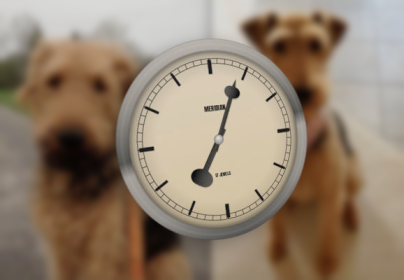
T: 7 h 04 min
